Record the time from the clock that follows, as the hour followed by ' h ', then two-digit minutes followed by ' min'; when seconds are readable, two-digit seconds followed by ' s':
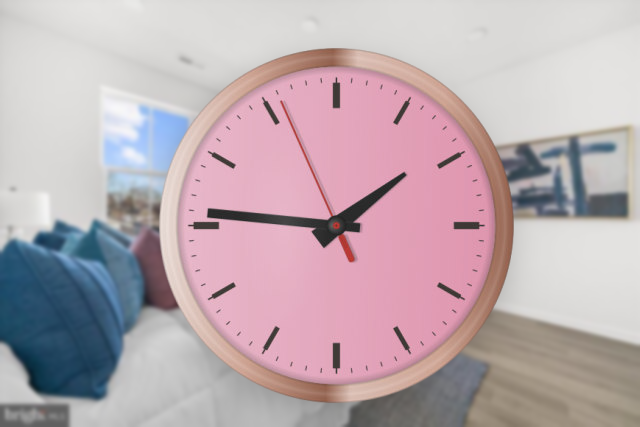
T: 1 h 45 min 56 s
